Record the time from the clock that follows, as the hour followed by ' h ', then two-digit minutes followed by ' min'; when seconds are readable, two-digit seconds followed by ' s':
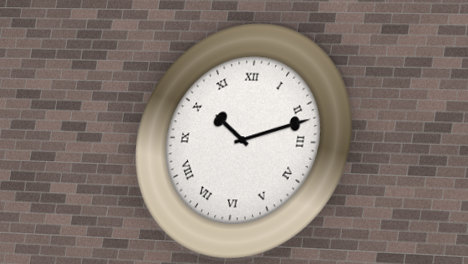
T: 10 h 12 min
